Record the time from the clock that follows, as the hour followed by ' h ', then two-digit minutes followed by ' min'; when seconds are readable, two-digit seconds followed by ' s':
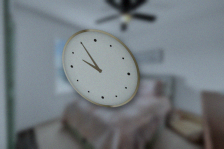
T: 9 h 55 min
